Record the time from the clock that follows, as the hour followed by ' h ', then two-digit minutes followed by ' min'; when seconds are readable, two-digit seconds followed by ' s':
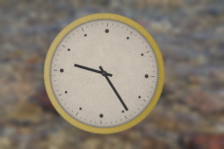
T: 9 h 24 min
